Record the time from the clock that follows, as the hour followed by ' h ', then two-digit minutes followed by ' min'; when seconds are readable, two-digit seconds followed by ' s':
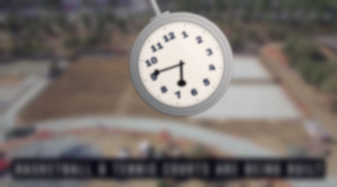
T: 6 h 46 min
